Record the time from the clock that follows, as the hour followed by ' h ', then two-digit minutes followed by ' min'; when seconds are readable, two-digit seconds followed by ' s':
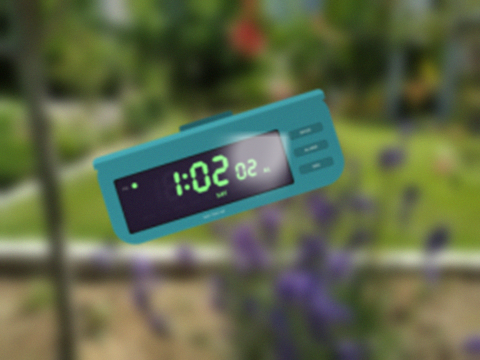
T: 1 h 02 min 02 s
